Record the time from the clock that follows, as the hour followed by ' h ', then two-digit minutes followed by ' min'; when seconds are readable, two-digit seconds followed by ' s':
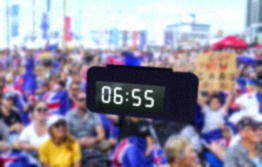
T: 6 h 55 min
